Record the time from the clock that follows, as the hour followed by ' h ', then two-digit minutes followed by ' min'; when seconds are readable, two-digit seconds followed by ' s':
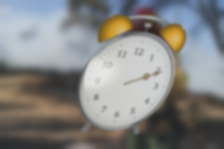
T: 2 h 11 min
